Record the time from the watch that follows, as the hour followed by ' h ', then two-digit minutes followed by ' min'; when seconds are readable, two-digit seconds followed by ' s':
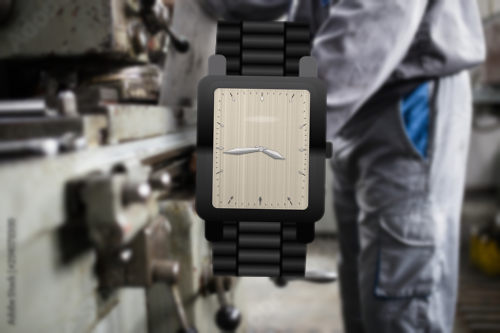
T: 3 h 44 min
